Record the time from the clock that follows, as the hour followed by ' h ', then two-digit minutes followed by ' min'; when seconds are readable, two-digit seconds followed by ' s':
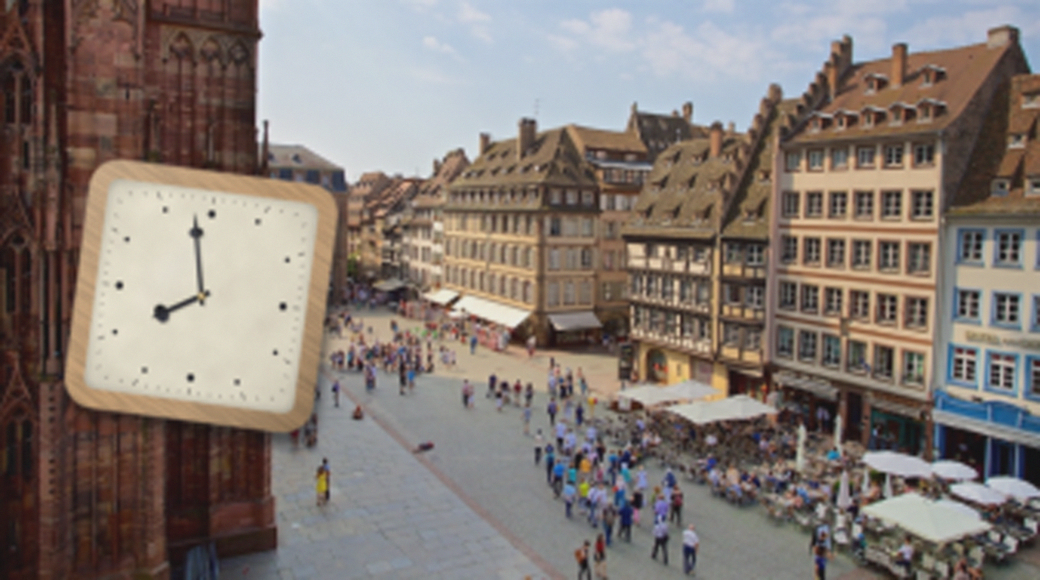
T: 7 h 58 min
